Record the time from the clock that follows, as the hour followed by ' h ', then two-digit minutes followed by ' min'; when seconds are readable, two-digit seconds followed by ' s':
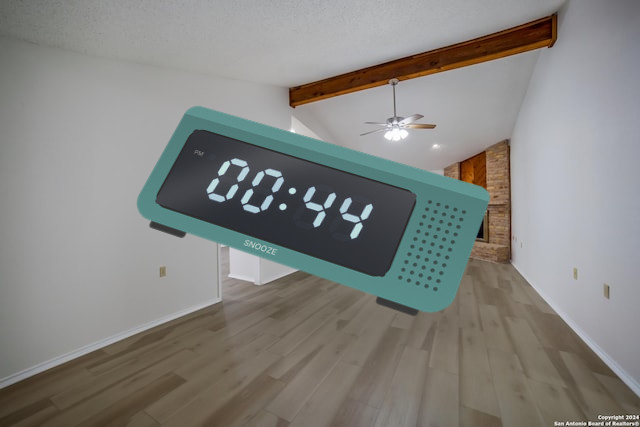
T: 0 h 44 min
